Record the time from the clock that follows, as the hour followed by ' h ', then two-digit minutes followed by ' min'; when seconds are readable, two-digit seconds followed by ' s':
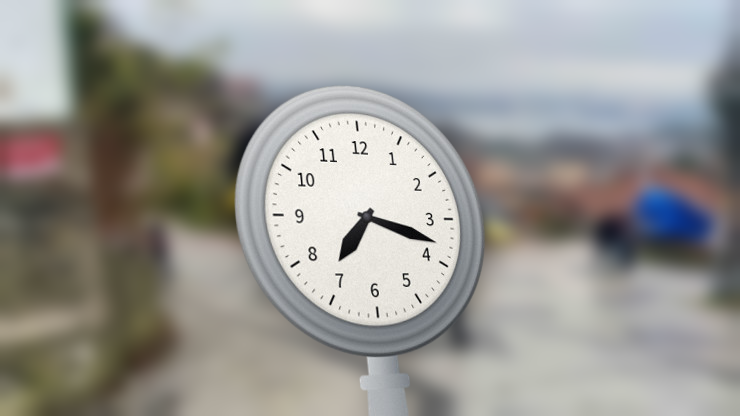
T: 7 h 18 min
